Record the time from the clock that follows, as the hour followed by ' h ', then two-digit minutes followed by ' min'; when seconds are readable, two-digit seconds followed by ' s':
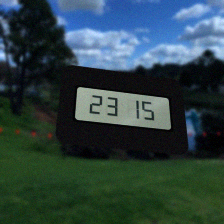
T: 23 h 15 min
